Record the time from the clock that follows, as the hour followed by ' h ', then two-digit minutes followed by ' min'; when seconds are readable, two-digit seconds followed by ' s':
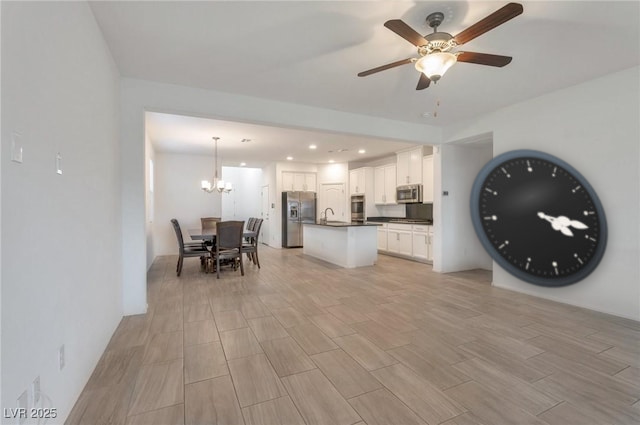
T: 4 h 18 min
